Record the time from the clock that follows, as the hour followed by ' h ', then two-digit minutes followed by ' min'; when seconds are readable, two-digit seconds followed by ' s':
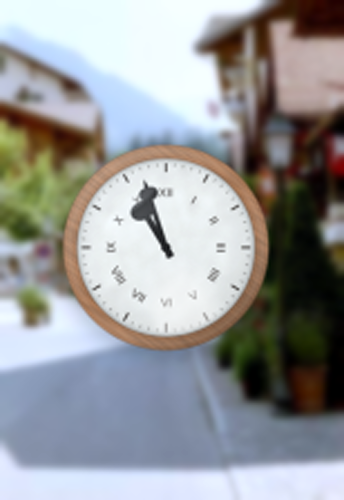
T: 10 h 57 min
